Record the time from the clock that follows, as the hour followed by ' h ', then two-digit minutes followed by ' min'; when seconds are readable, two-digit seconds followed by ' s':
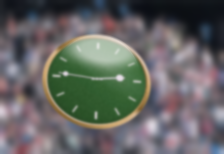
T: 2 h 46 min
